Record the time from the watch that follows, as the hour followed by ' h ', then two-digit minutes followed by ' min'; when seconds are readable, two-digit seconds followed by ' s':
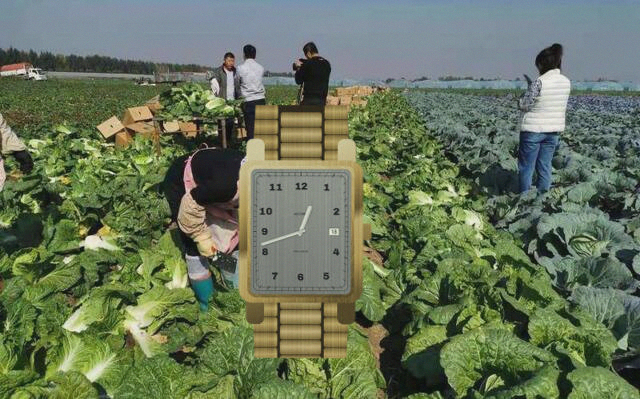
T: 12 h 42 min
